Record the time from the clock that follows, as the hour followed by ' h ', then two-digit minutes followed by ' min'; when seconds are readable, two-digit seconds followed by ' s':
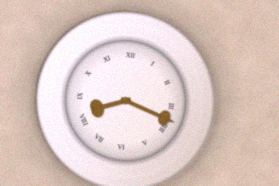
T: 8 h 18 min
